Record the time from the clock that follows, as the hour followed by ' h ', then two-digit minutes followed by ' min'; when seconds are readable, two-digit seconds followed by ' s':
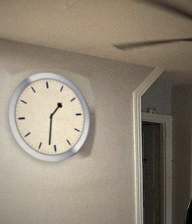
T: 1 h 32 min
